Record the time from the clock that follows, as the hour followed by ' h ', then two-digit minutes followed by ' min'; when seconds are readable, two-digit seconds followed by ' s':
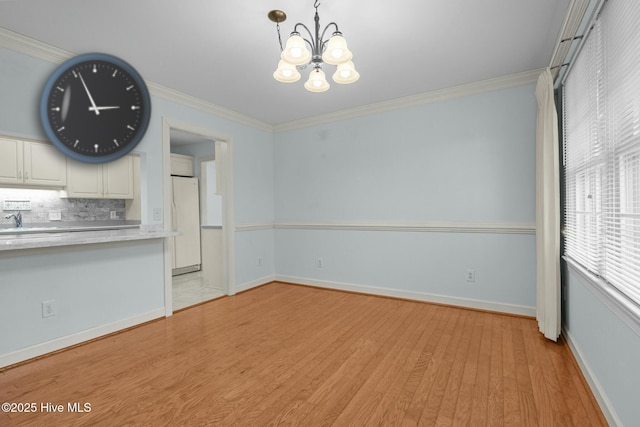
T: 2 h 56 min
